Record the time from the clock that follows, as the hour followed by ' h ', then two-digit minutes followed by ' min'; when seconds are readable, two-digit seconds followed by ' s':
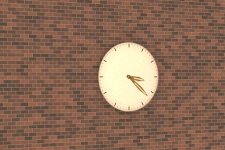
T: 3 h 22 min
